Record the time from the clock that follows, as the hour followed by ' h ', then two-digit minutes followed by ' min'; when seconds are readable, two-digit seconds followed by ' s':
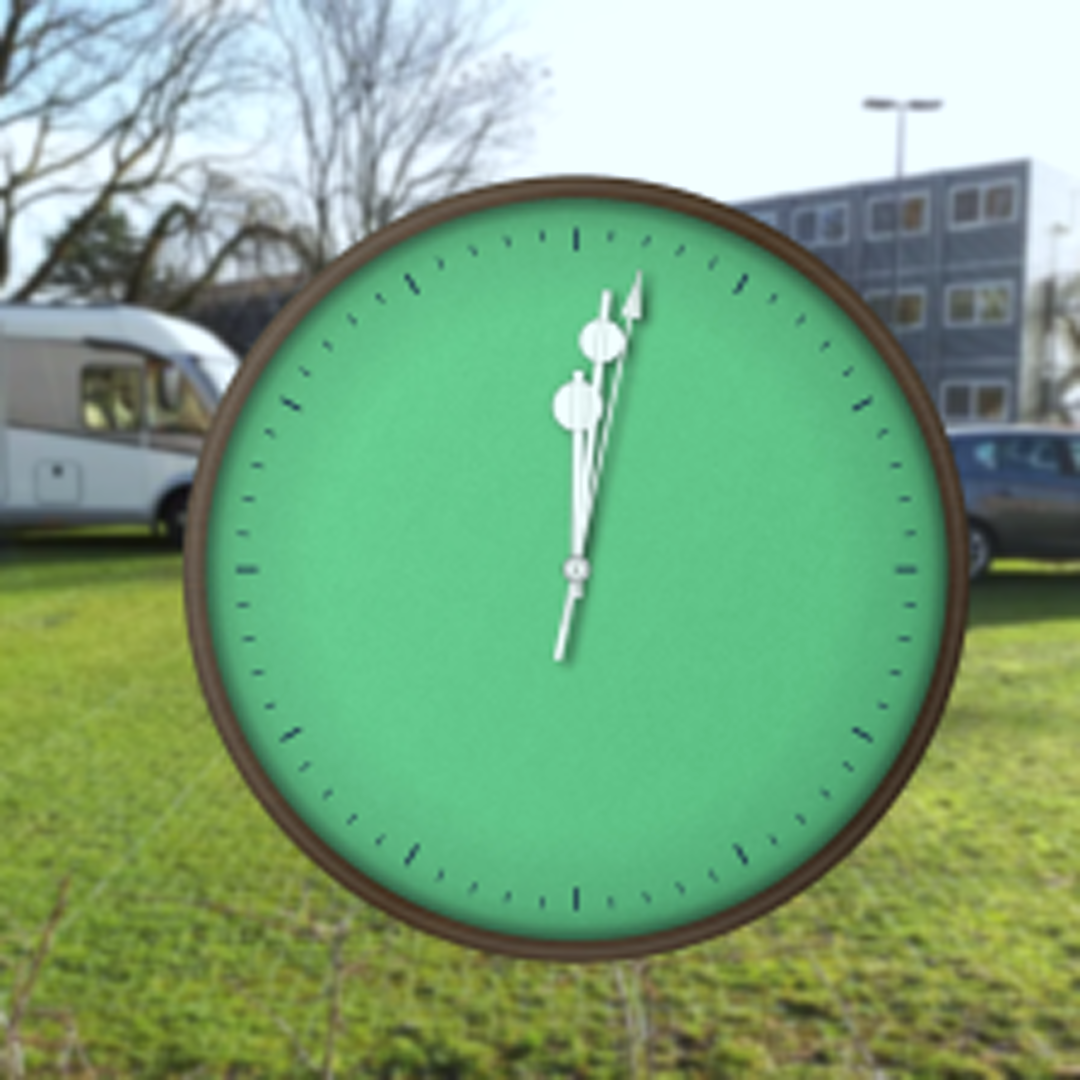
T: 12 h 01 min 02 s
